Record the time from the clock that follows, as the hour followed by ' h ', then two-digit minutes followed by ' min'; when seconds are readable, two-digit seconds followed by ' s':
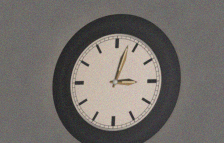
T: 3 h 03 min
